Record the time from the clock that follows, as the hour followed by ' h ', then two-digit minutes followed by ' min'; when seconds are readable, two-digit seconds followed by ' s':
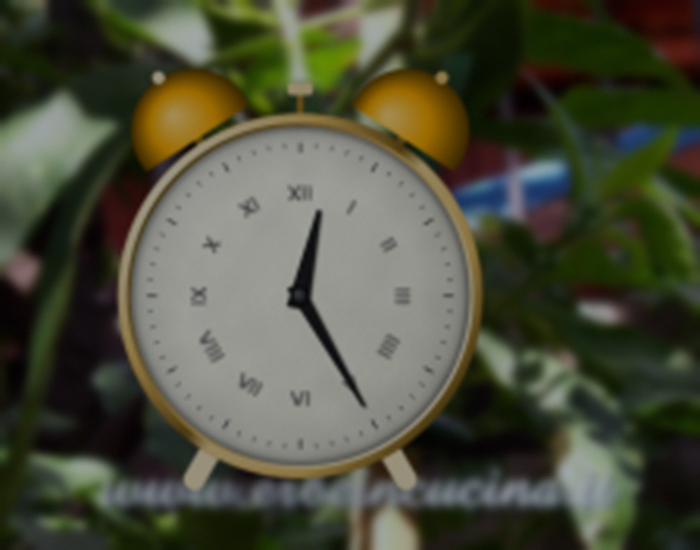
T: 12 h 25 min
